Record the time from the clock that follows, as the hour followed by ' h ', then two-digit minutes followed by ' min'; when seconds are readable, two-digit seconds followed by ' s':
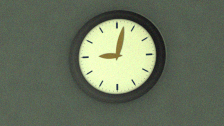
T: 9 h 02 min
